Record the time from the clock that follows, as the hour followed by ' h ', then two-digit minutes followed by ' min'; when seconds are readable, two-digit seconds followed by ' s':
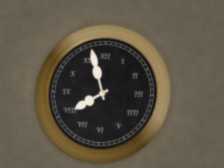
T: 7 h 57 min
